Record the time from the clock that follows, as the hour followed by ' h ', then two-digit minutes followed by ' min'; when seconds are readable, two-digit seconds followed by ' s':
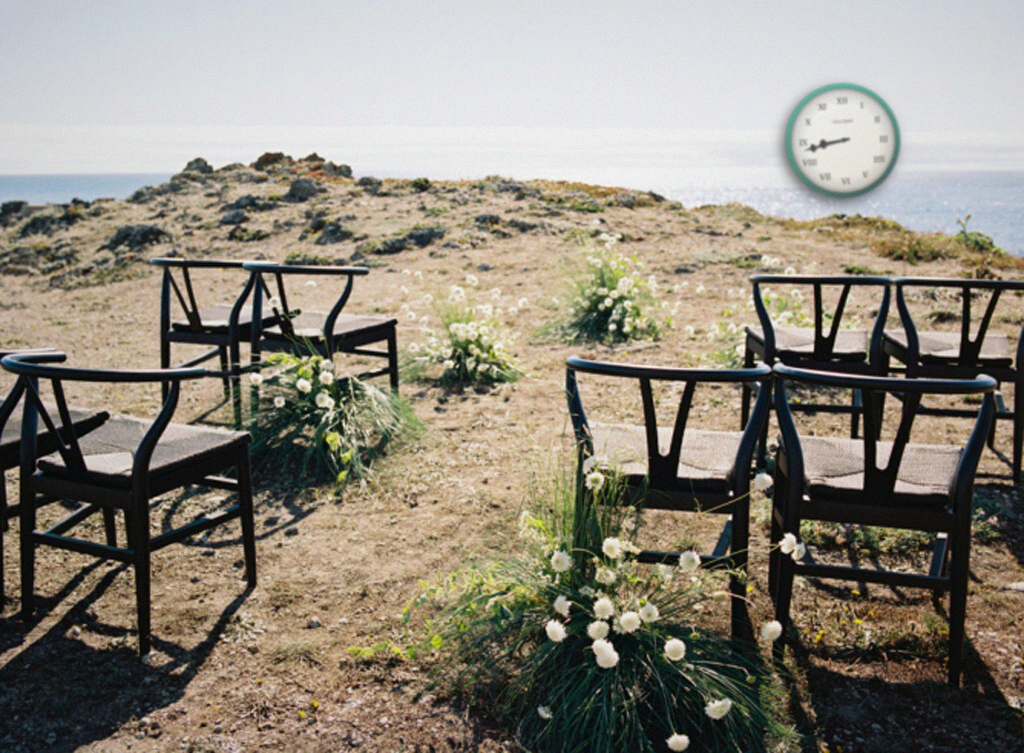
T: 8 h 43 min
